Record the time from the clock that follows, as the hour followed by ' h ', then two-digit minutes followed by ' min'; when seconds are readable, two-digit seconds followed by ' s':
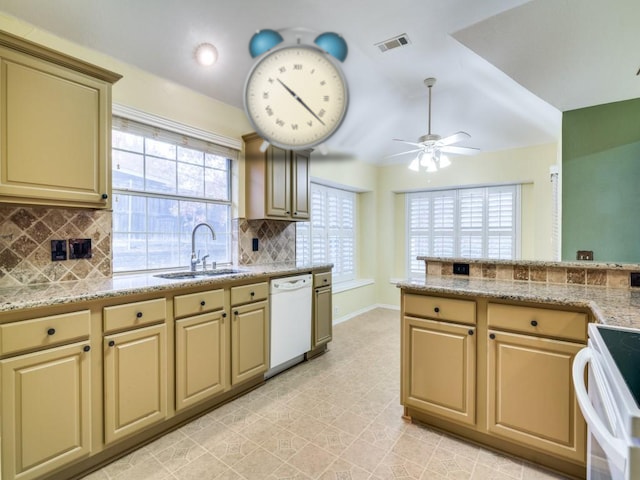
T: 10 h 22 min
